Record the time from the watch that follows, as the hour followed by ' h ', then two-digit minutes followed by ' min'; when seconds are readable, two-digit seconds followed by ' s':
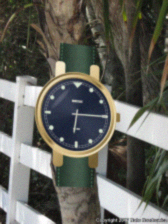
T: 6 h 15 min
